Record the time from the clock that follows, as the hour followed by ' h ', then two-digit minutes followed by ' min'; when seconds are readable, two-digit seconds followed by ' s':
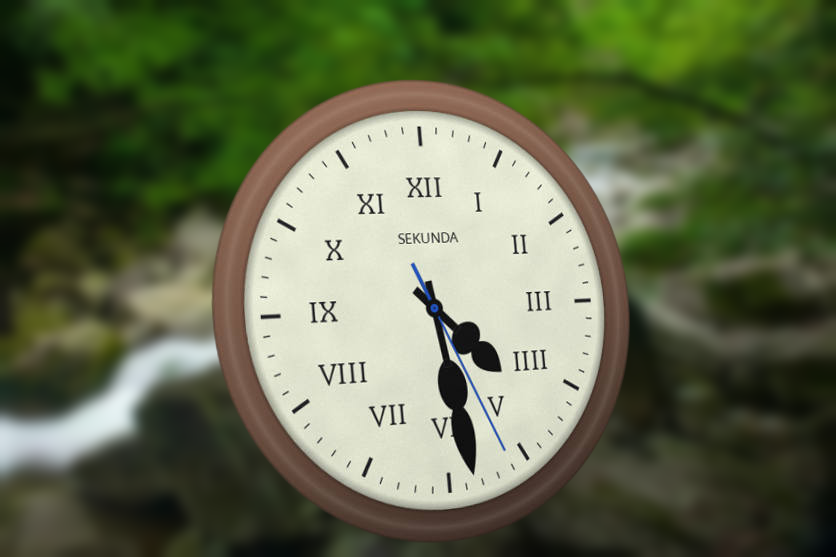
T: 4 h 28 min 26 s
